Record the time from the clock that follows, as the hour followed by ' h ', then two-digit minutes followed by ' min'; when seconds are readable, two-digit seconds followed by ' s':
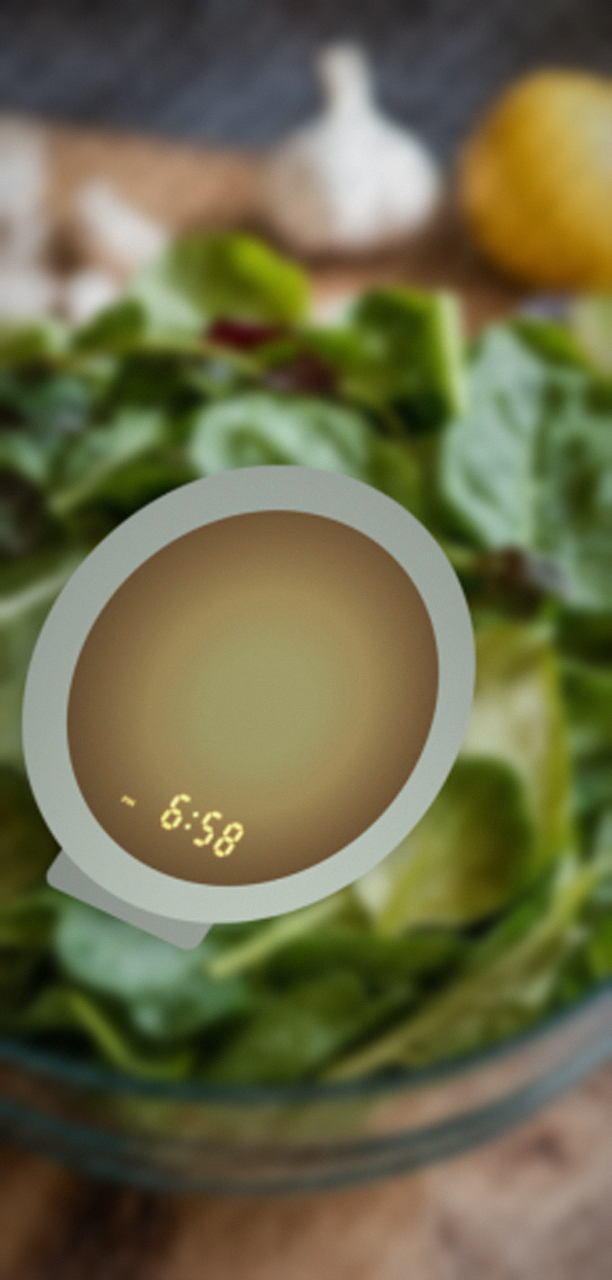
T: 6 h 58 min
